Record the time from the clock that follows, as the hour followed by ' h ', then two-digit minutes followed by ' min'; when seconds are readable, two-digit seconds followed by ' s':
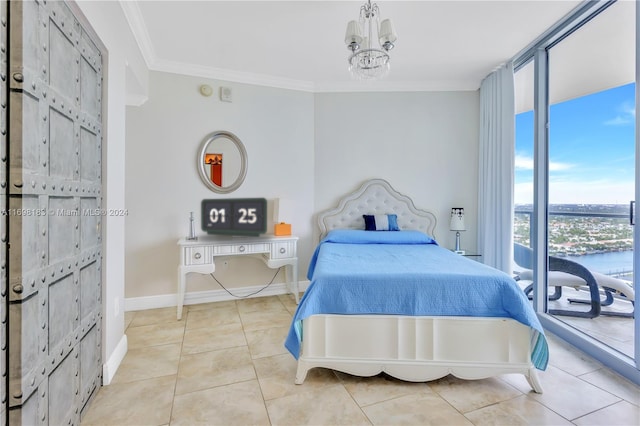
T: 1 h 25 min
